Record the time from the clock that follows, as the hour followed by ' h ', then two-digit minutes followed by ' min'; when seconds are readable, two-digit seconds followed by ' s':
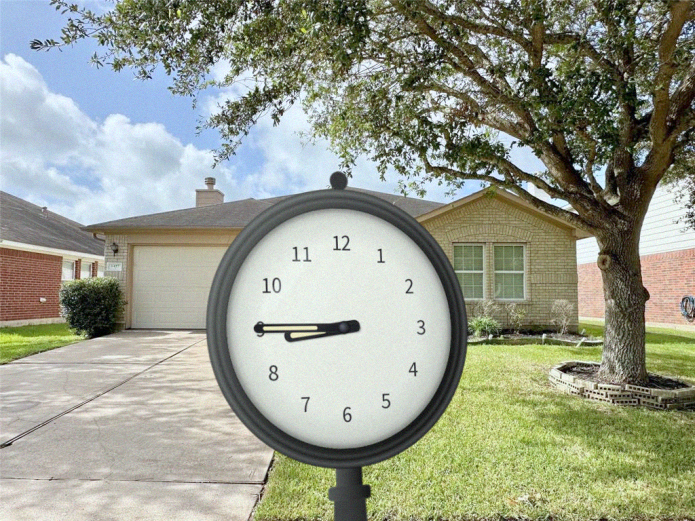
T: 8 h 45 min
